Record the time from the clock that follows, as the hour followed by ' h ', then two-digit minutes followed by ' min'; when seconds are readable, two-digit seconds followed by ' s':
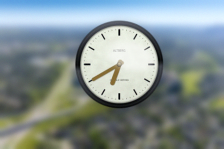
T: 6 h 40 min
